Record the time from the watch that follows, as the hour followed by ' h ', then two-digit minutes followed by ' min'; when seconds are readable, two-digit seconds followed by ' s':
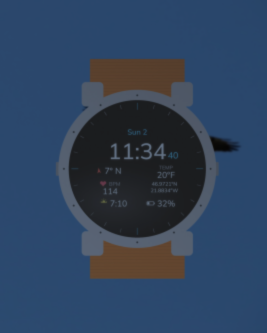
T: 11 h 34 min 40 s
